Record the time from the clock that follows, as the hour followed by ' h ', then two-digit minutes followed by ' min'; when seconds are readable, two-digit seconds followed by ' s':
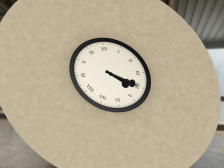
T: 4 h 20 min
